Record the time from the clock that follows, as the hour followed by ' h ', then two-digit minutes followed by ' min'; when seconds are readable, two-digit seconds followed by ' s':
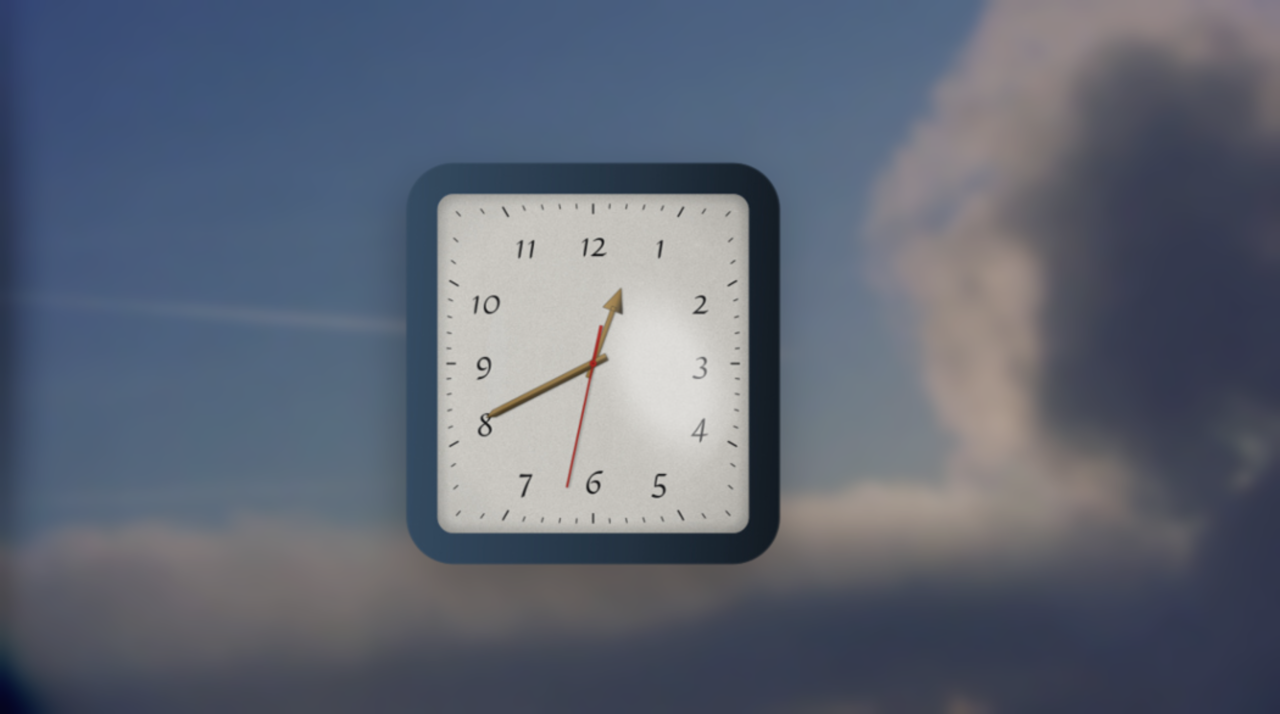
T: 12 h 40 min 32 s
